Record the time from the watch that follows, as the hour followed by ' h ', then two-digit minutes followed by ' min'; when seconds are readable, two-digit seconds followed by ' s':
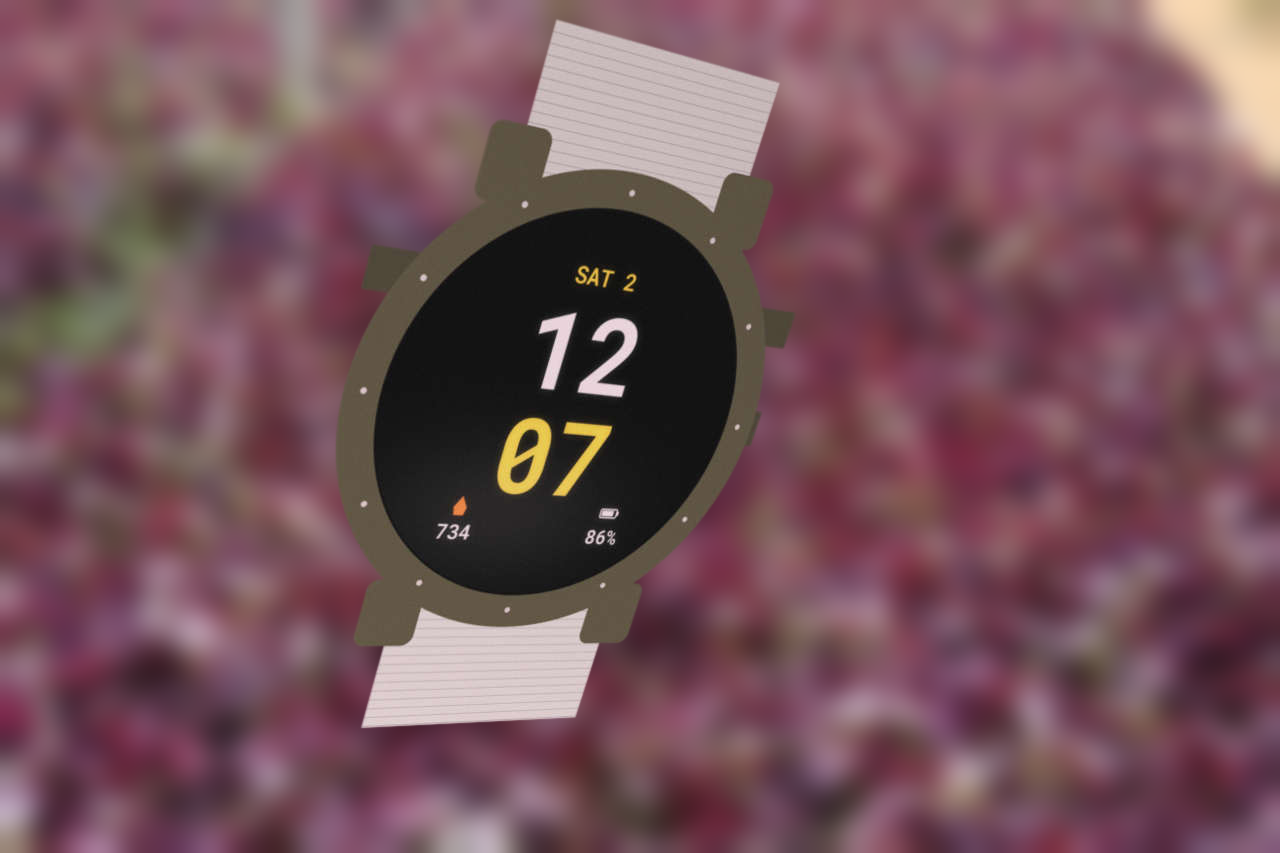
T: 12 h 07 min
